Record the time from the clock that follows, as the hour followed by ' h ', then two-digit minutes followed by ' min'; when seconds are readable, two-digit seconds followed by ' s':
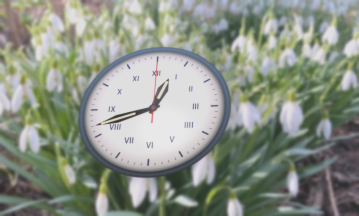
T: 12 h 42 min 00 s
